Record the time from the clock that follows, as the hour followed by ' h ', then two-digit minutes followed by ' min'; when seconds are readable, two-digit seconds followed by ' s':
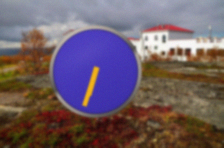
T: 6 h 33 min
